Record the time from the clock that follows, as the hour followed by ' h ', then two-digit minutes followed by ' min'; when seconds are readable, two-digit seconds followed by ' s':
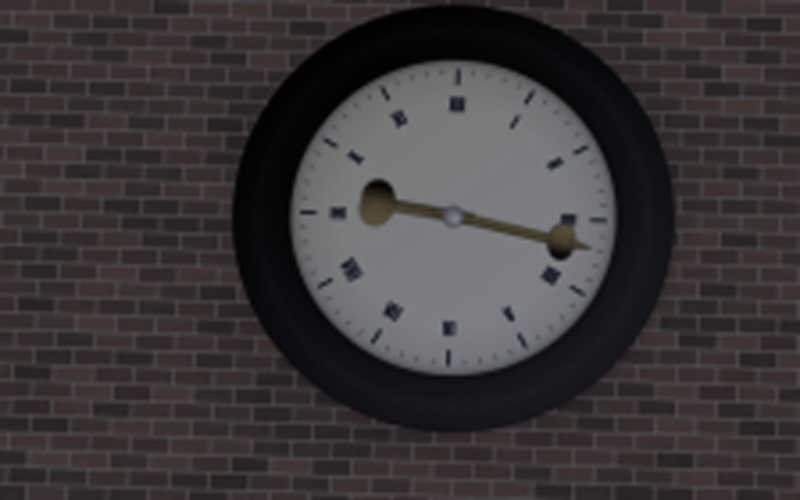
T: 9 h 17 min
